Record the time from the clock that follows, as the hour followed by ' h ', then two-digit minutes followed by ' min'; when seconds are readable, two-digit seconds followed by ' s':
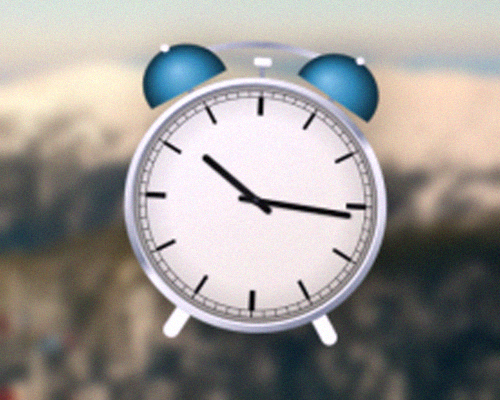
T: 10 h 16 min
